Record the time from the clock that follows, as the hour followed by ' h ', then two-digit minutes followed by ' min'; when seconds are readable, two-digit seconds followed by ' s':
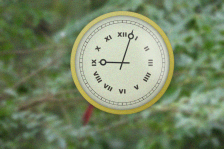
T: 9 h 03 min
